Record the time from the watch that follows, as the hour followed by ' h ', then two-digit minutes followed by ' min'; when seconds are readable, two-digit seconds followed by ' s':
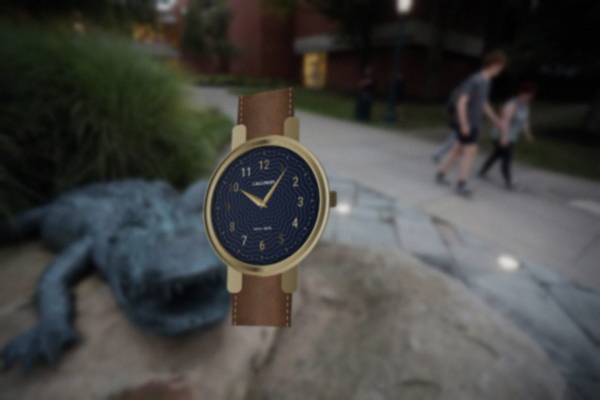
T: 10 h 06 min
